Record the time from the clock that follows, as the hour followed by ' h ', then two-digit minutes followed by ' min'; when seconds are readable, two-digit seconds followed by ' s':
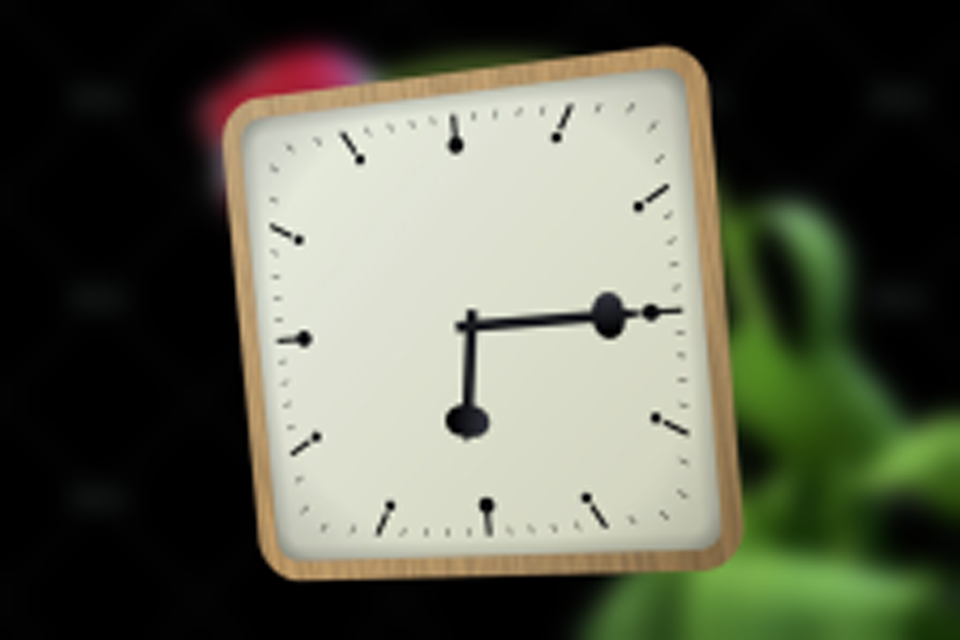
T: 6 h 15 min
